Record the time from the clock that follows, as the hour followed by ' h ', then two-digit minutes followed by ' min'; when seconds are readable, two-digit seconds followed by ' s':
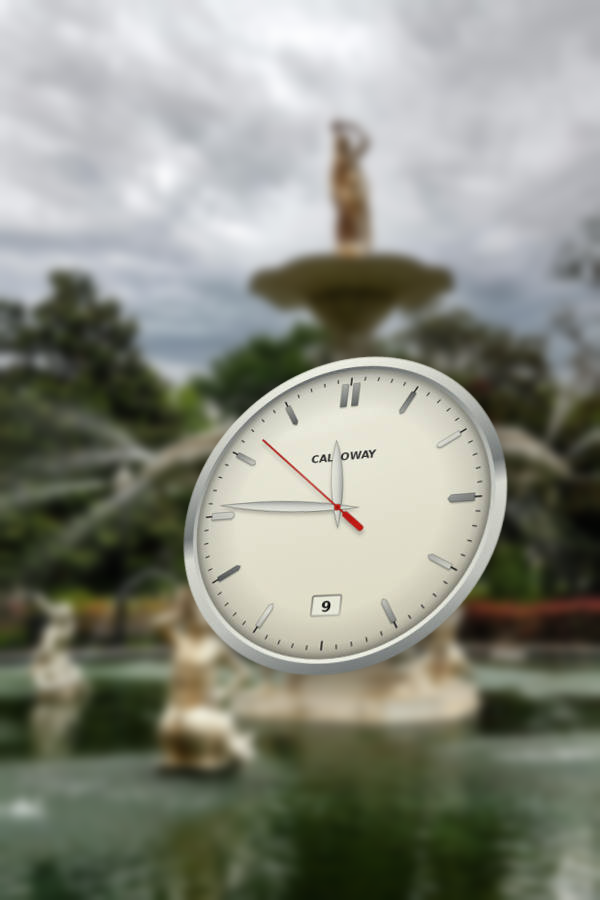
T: 11 h 45 min 52 s
